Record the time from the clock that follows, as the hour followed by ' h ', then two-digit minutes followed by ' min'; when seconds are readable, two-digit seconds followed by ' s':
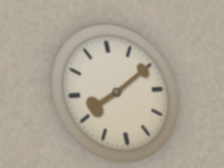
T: 8 h 10 min
